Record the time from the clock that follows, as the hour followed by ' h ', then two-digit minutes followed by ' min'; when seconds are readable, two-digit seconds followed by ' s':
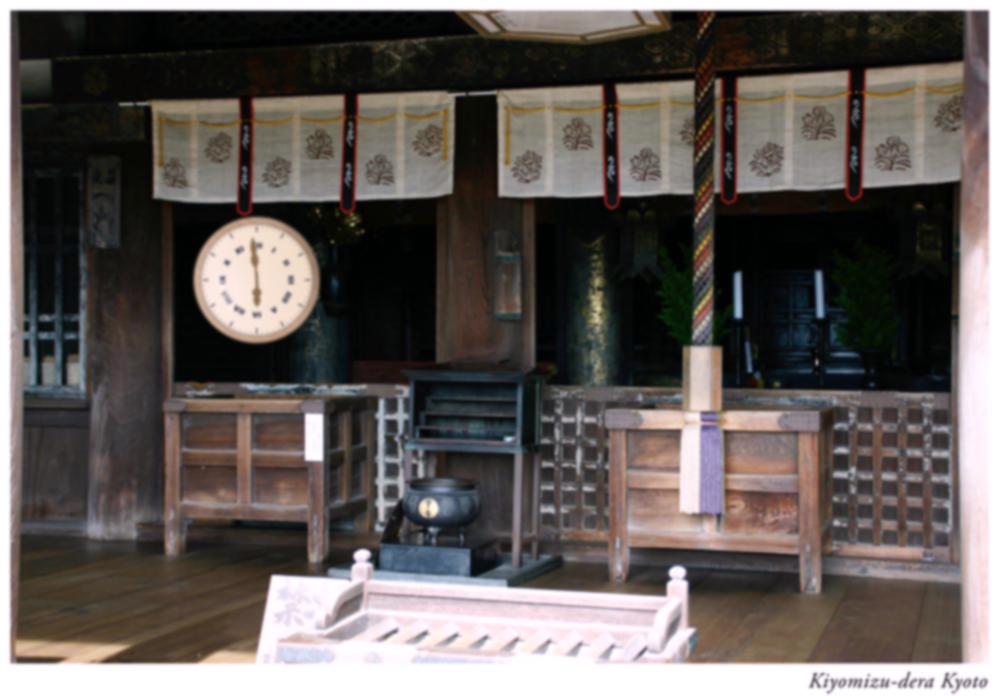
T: 5 h 59 min
